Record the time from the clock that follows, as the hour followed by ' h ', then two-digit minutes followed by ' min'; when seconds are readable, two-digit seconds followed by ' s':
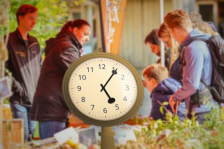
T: 5 h 06 min
